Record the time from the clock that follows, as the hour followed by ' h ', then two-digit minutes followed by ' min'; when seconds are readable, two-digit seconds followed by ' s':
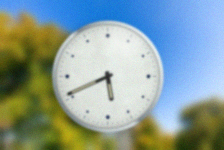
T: 5 h 41 min
